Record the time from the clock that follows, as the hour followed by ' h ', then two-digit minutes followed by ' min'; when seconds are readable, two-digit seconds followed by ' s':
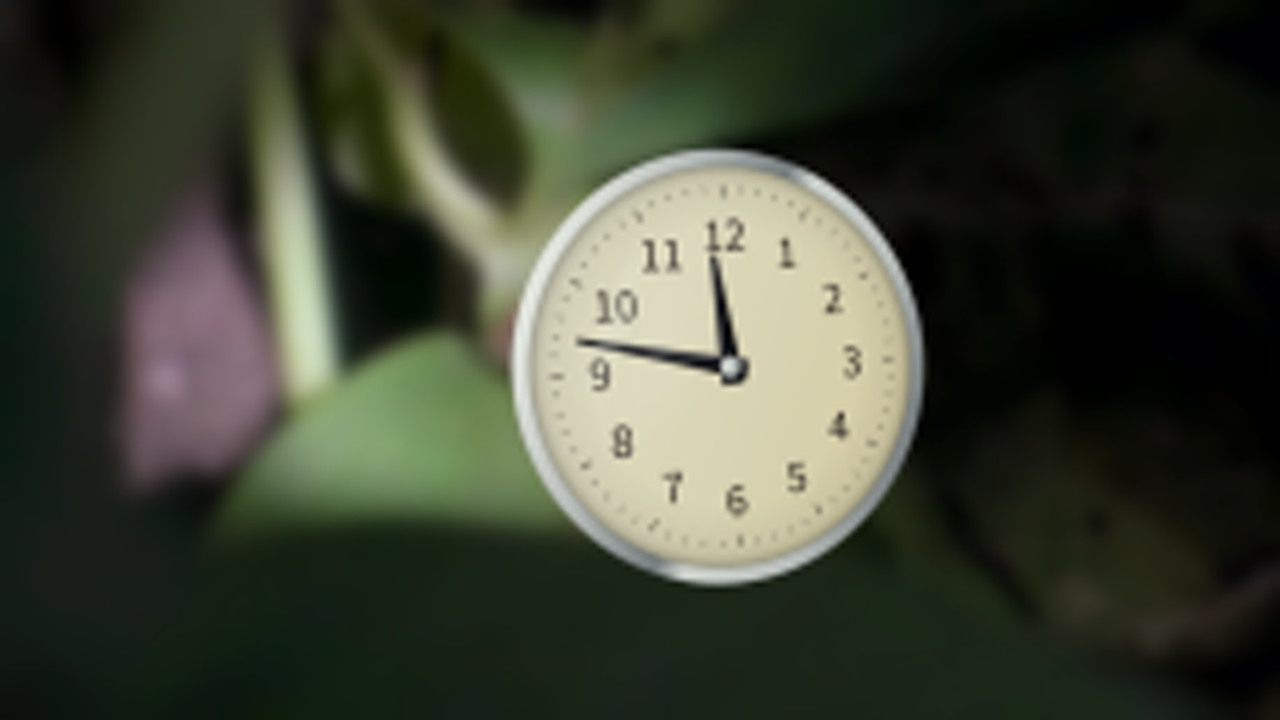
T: 11 h 47 min
